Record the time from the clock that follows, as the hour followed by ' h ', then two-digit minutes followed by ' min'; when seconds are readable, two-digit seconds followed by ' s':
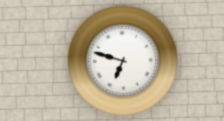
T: 6 h 48 min
